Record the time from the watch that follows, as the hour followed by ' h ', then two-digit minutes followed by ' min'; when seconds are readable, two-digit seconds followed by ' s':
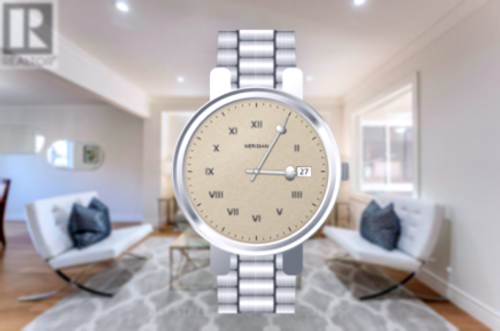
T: 3 h 05 min
